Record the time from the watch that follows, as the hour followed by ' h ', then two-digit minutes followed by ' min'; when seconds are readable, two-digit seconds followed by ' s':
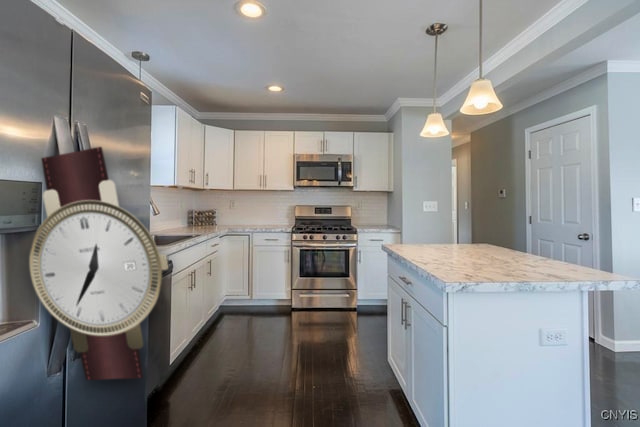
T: 12 h 36 min
